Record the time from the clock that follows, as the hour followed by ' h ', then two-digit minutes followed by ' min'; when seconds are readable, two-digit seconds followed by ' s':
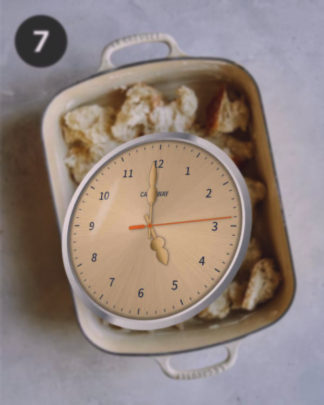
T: 4 h 59 min 14 s
